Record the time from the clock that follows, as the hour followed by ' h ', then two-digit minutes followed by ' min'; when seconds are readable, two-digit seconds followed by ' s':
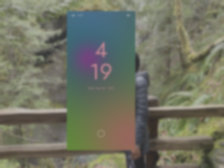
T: 4 h 19 min
